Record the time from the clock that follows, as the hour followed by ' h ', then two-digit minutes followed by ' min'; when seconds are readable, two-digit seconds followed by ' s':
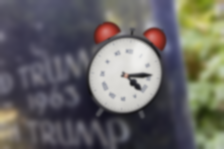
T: 4 h 14 min
